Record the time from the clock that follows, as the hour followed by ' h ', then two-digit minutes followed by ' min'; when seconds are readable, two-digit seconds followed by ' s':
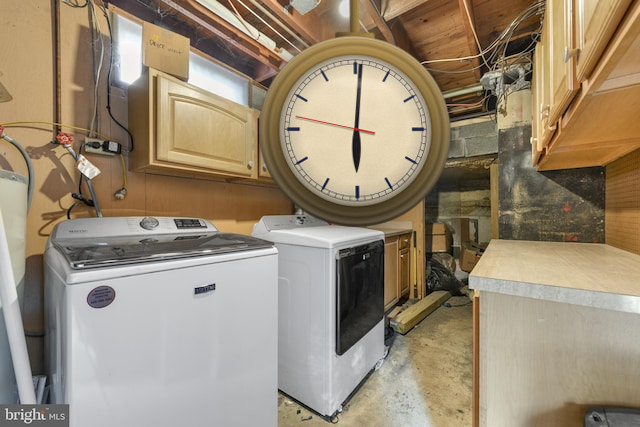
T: 6 h 00 min 47 s
